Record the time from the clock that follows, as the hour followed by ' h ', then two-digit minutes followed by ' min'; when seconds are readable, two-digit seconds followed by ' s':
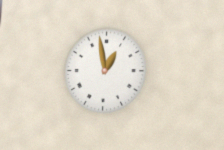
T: 12 h 58 min
